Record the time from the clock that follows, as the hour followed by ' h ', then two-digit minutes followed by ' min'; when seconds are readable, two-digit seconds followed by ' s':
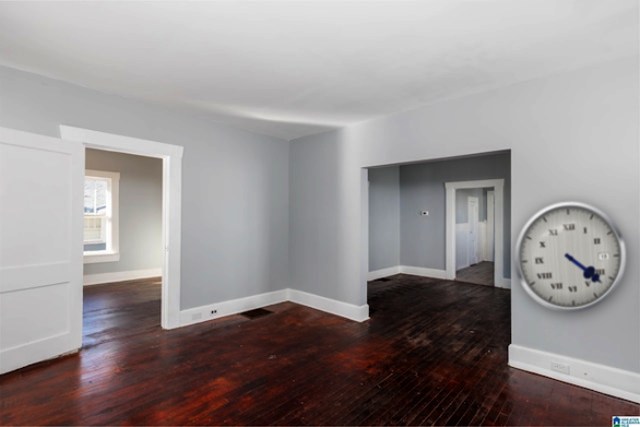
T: 4 h 22 min
